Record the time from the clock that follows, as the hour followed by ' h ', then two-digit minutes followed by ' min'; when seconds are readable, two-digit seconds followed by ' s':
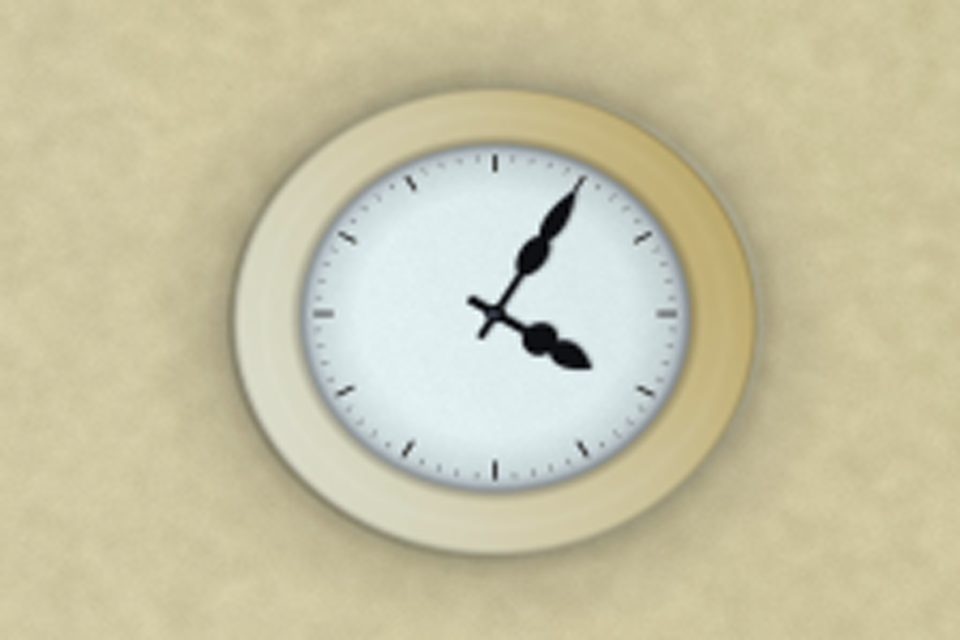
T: 4 h 05 min
